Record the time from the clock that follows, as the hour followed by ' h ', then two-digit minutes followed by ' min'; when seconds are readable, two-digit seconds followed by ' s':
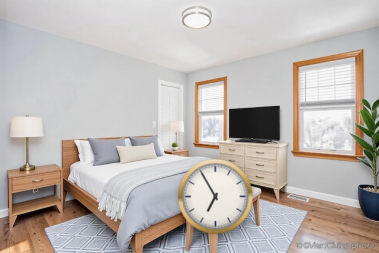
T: 6 h 55 min
